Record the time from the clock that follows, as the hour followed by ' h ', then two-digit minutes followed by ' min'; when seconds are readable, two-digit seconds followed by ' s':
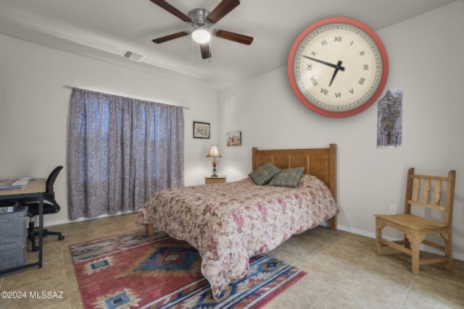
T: 6 h 48 min
